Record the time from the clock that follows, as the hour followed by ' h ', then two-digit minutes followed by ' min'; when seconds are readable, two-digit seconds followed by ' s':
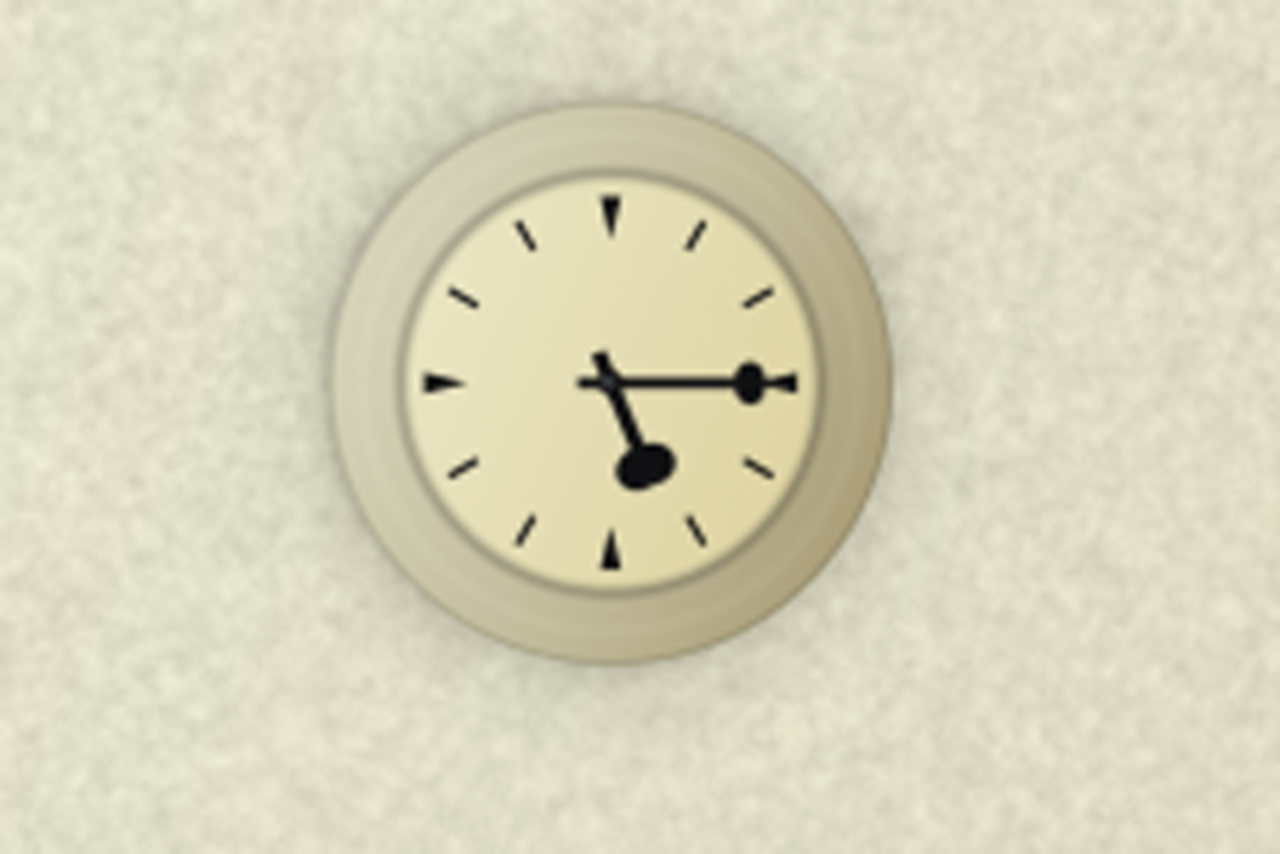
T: 5 h 15 min
